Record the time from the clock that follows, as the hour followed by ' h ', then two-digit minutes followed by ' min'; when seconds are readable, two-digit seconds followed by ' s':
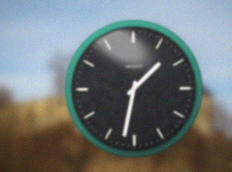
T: 1 h 32 min
